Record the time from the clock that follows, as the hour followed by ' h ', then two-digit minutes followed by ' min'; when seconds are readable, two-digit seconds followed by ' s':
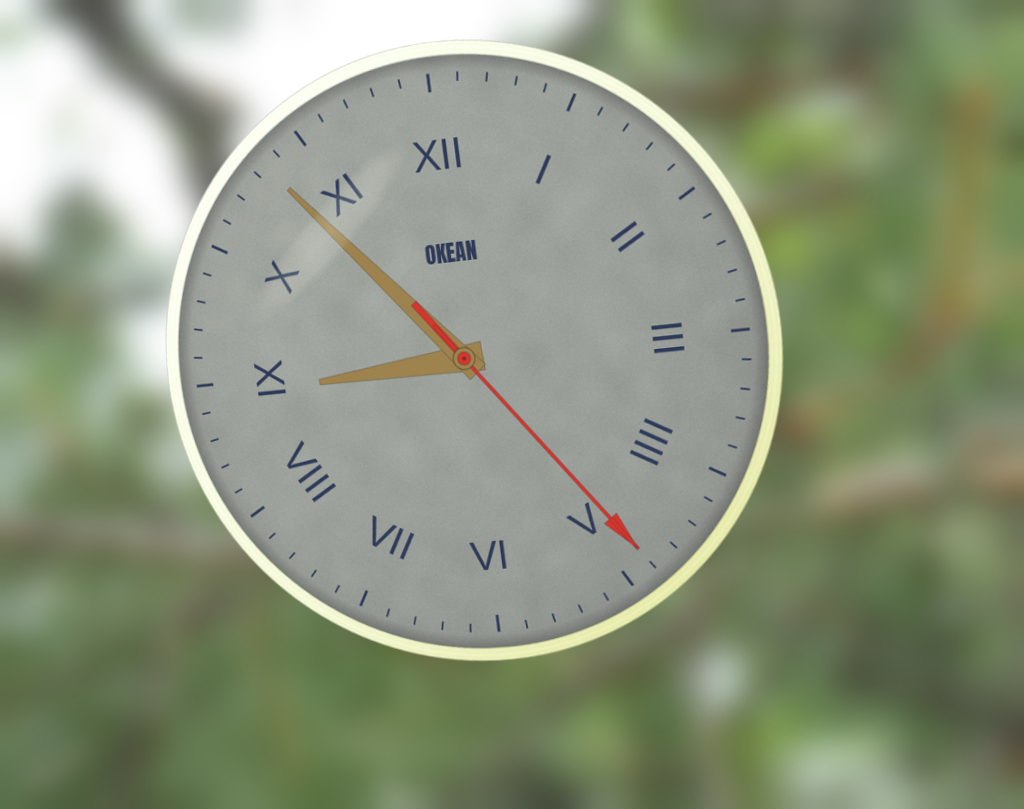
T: 8 h 53 min 24 s
